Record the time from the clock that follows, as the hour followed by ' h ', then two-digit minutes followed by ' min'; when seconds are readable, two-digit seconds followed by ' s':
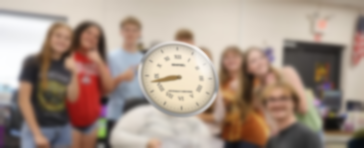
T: 8 h 43 min
